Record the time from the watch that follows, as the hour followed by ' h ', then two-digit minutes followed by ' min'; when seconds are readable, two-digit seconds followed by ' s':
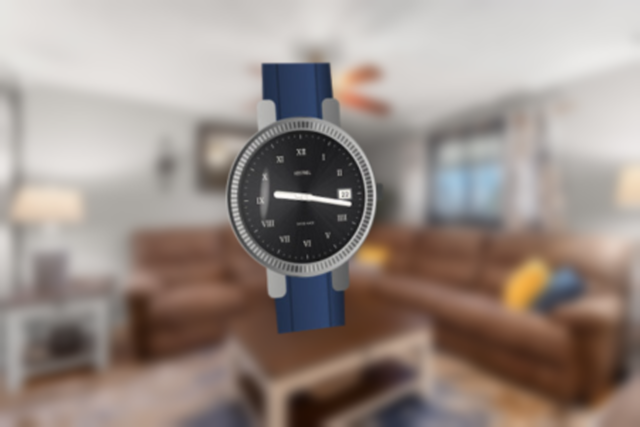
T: 9 h 17 min
